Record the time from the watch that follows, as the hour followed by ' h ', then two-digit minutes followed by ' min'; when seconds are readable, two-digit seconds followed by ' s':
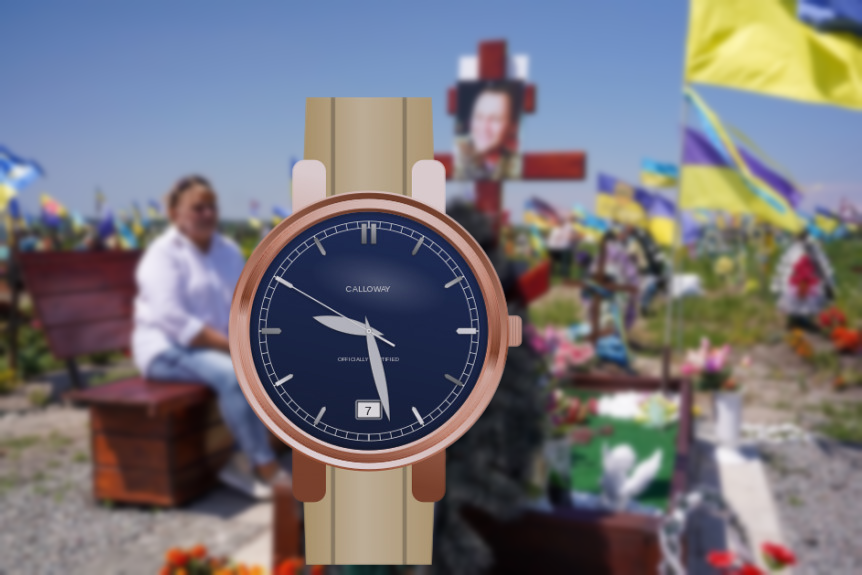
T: 9 h 27 min 50 s
